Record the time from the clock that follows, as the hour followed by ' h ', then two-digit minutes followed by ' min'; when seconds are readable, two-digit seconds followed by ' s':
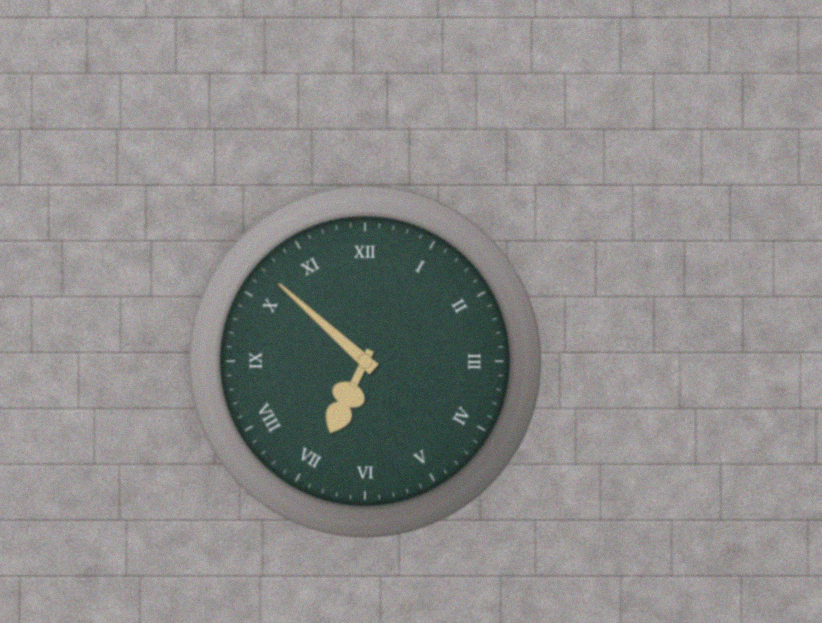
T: 6 h 52 min
